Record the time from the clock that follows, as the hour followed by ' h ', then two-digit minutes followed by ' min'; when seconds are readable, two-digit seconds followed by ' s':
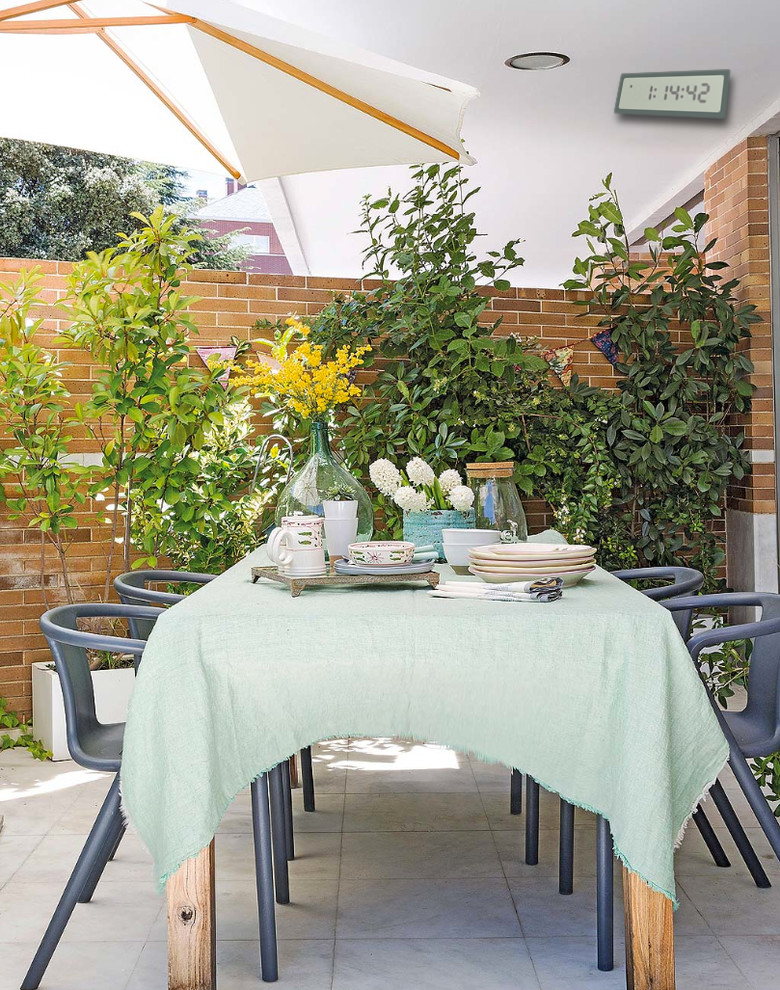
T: 1 h 14 min 42 s
